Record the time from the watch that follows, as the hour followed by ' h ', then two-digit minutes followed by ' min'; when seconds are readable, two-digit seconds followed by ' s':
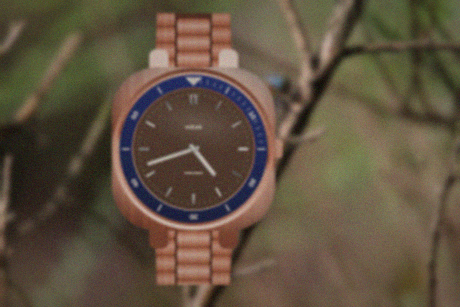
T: 4 h 42 min
